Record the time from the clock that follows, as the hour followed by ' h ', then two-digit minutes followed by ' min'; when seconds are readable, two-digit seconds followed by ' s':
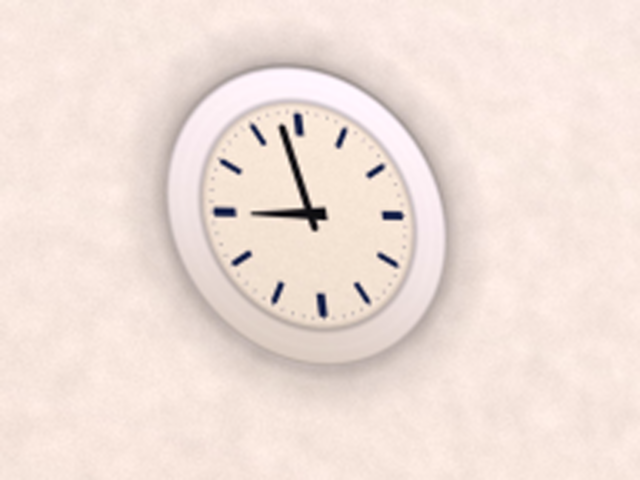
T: 8 h 58 min
